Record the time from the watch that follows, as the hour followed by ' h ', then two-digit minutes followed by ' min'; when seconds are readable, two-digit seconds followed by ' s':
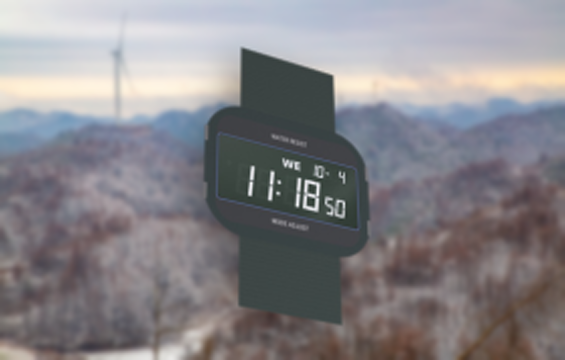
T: 11 h 18 min 50 s
